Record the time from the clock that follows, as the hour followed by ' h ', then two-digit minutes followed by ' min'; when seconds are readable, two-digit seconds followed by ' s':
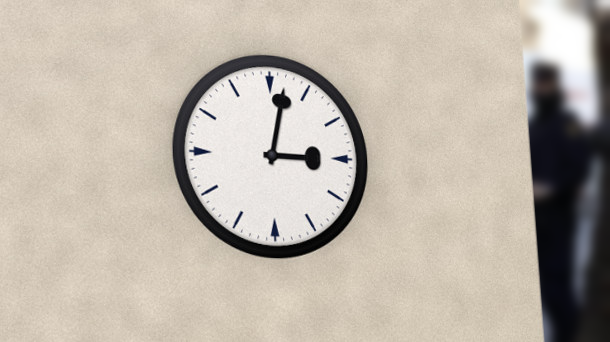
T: 3 h 02 min
